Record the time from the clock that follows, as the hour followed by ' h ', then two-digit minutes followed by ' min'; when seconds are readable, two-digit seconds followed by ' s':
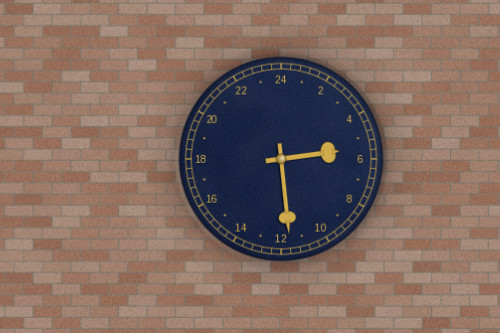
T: 5 h 29 min
